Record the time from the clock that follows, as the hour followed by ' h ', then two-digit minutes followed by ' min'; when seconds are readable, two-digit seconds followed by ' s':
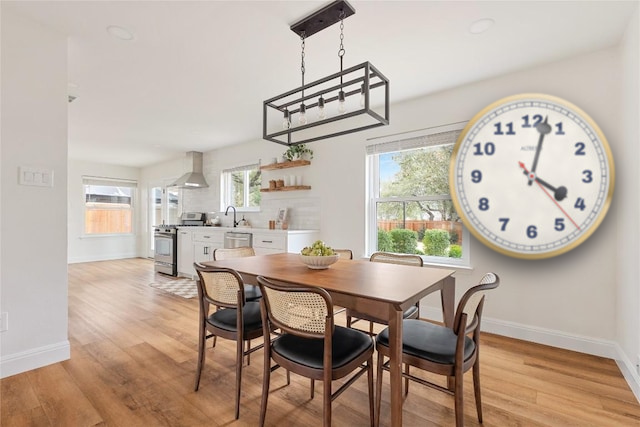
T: 4 h 02 min 23 s
